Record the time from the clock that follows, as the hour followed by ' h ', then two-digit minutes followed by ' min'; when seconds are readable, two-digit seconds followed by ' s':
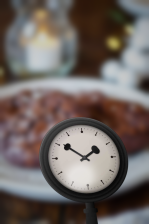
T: 1 h 51 min
